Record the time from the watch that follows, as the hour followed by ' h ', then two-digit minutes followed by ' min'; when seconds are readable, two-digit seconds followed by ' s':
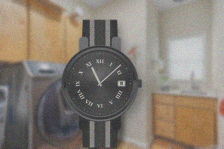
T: 11 h 08 min
